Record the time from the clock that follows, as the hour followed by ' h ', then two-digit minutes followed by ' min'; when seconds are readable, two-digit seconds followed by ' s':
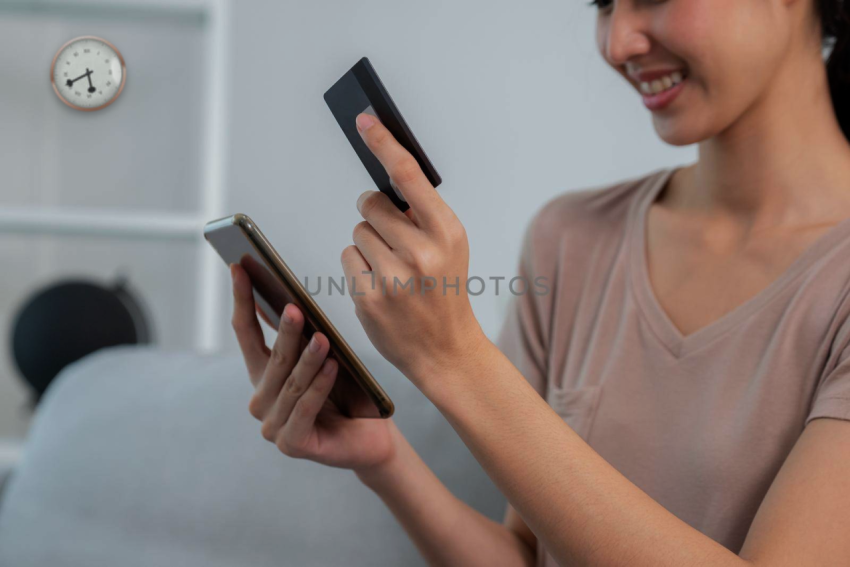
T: 5 h 41 min
